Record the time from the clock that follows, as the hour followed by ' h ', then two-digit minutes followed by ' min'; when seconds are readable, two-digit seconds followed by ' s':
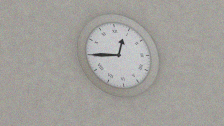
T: 12 h 45 min
